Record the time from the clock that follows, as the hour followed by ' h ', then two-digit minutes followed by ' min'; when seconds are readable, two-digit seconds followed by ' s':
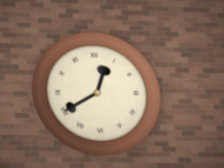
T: 12 h 40 min
